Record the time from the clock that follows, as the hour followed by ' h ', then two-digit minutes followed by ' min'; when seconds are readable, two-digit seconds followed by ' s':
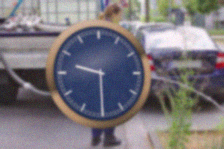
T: 9 h 30 min
